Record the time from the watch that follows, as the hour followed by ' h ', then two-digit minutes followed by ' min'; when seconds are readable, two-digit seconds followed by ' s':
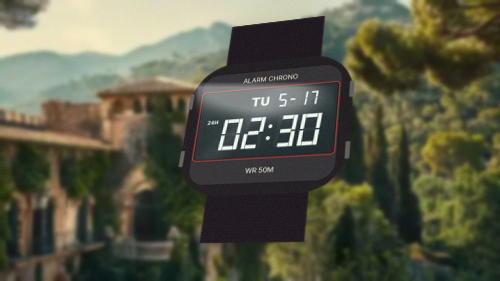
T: 2 h 30 min
